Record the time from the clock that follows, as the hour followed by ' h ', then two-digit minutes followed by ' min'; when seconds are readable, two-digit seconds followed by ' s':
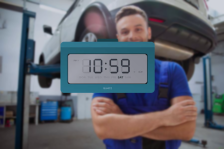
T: 10 h 59 min
